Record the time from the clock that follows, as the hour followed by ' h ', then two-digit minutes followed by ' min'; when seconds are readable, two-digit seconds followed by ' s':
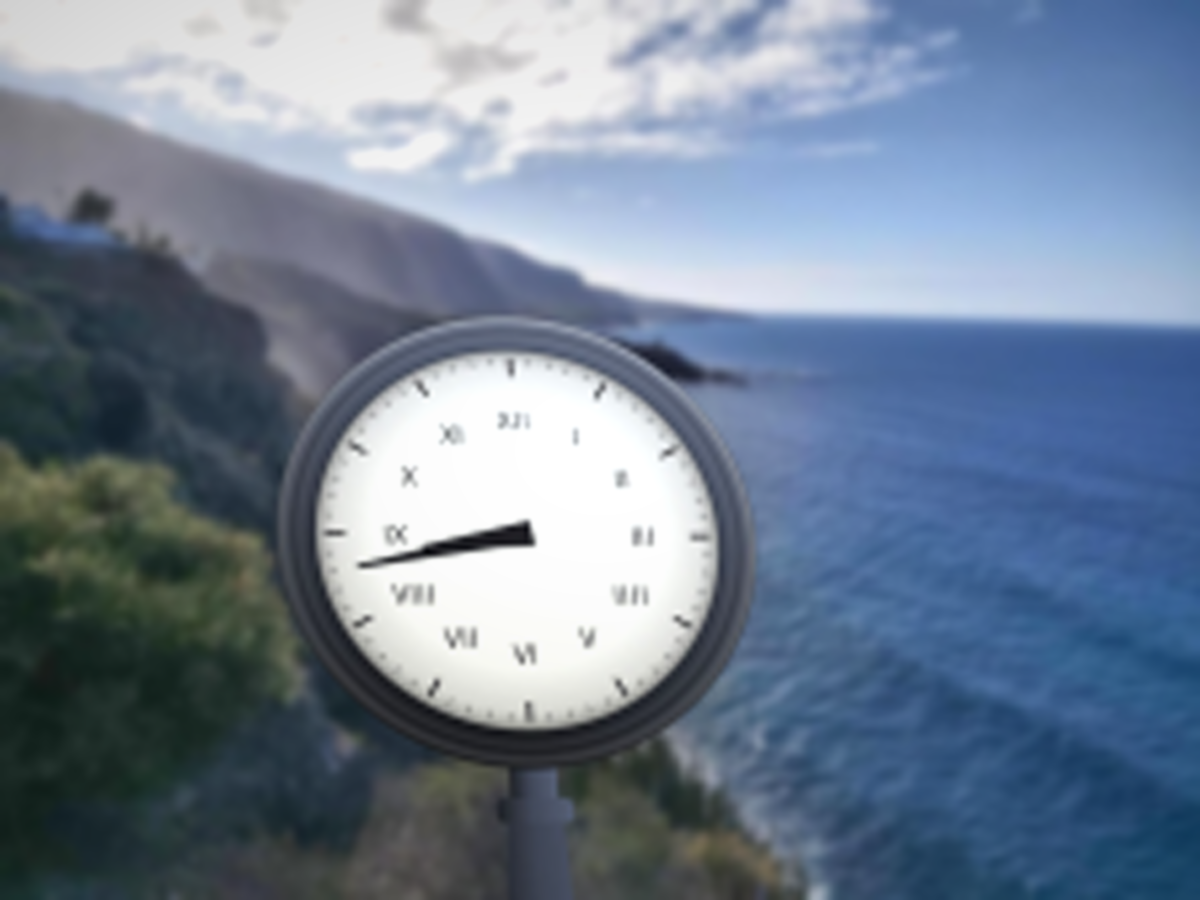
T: 8 h 43 min
